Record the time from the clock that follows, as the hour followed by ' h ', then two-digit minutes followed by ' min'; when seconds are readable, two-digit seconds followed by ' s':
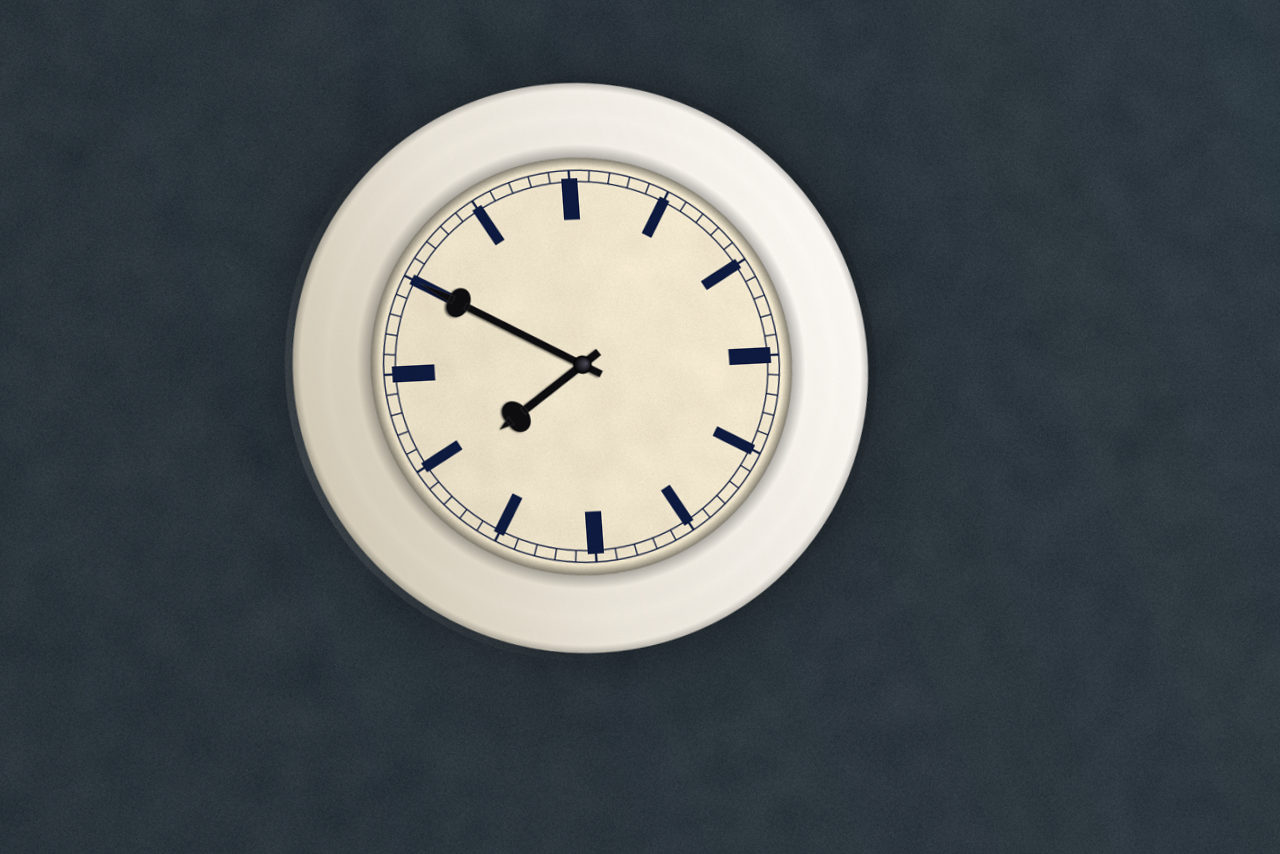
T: 7 h 50 min
